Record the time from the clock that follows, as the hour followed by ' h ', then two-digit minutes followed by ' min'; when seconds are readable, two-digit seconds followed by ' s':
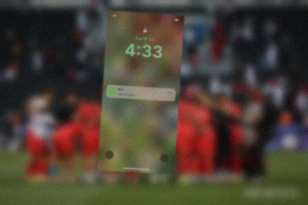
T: 4 h 33 min
